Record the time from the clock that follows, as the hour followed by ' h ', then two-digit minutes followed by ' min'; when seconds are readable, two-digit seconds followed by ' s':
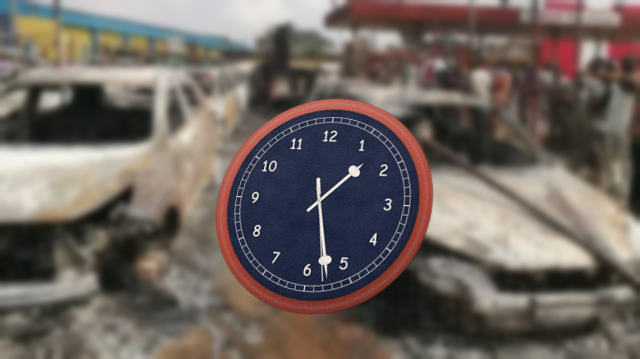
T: 1 h 27 min 28 s
